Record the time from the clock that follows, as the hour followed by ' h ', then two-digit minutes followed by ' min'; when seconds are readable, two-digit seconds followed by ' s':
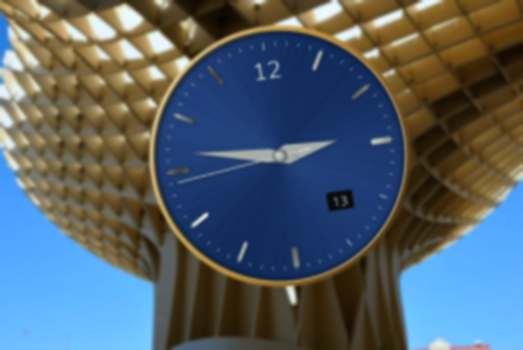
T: 2 h 46 min 44 s
